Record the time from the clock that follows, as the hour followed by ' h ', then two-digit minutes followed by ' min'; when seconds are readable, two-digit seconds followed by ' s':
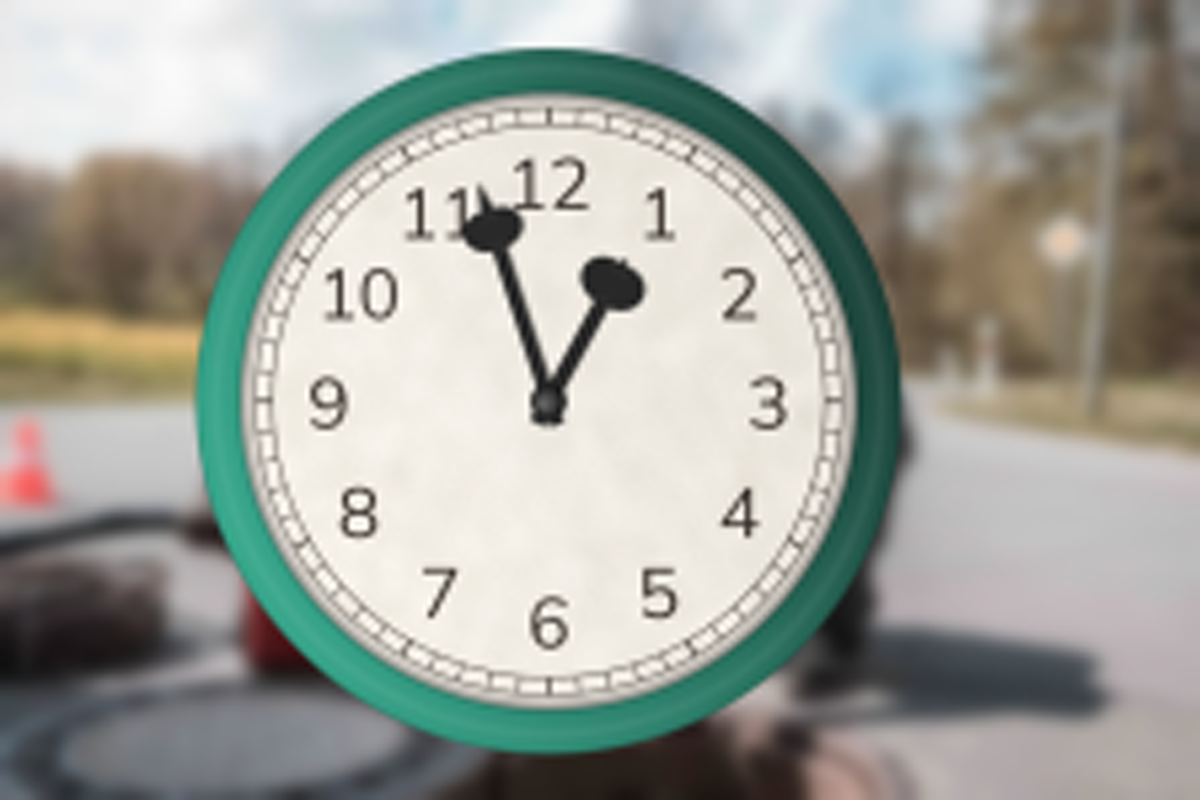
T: 12 h 57 min
